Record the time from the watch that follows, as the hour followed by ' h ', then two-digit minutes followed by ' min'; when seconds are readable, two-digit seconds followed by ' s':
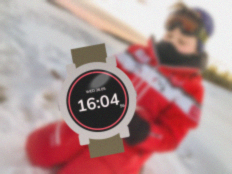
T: 16 h 04 min
